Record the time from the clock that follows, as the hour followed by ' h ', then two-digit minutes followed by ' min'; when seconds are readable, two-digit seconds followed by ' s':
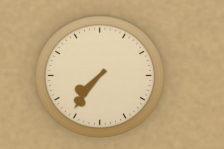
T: 7 h 36 min
